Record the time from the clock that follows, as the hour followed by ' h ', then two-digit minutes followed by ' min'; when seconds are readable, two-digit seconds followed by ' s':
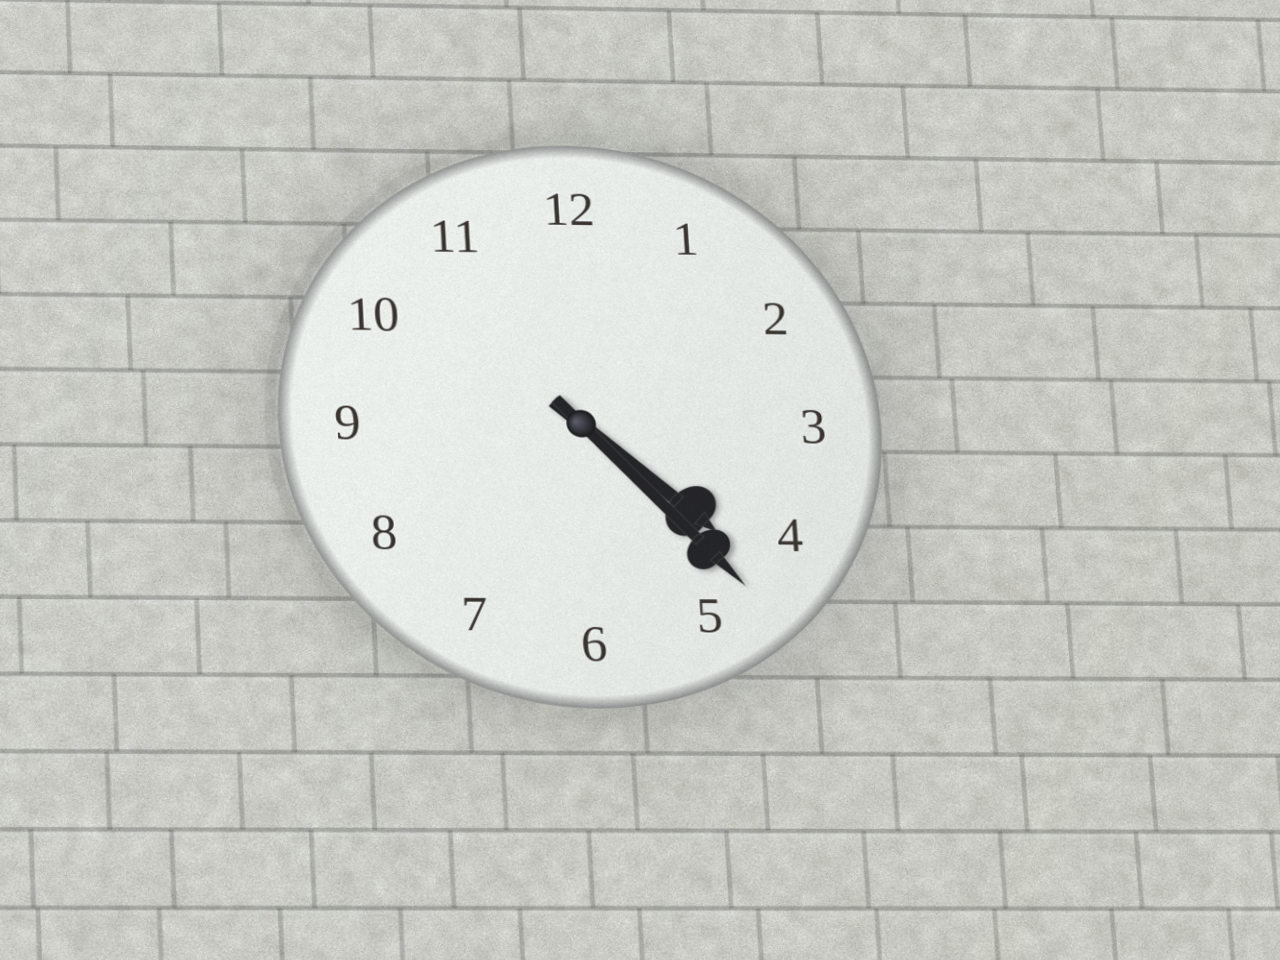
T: 4 h 23 min
